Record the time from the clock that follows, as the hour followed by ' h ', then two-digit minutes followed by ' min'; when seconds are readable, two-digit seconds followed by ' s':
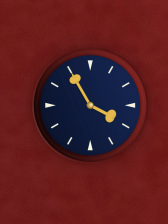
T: 3 h 55 min
